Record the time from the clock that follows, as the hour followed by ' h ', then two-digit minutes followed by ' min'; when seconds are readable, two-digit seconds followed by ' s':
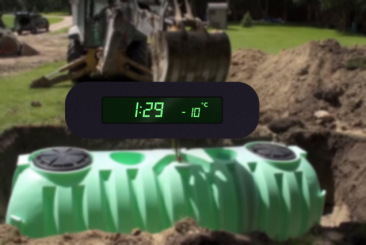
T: 1 h 29 min
